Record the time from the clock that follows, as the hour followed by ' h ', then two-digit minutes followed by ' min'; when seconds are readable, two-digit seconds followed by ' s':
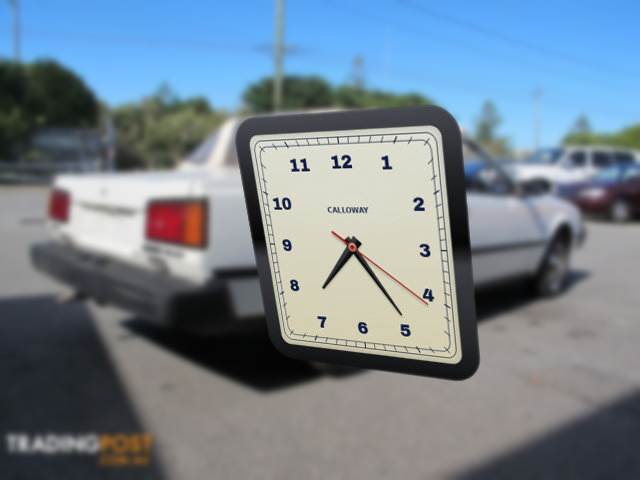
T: 7 h 24 min 21 s
